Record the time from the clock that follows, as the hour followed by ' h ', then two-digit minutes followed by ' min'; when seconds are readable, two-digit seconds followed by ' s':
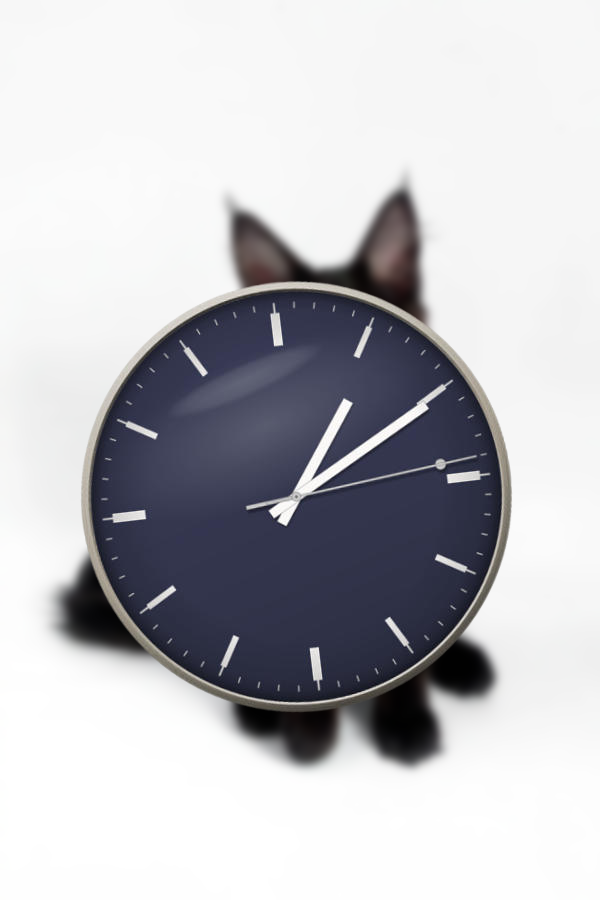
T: 1 h 10 min 14 s
